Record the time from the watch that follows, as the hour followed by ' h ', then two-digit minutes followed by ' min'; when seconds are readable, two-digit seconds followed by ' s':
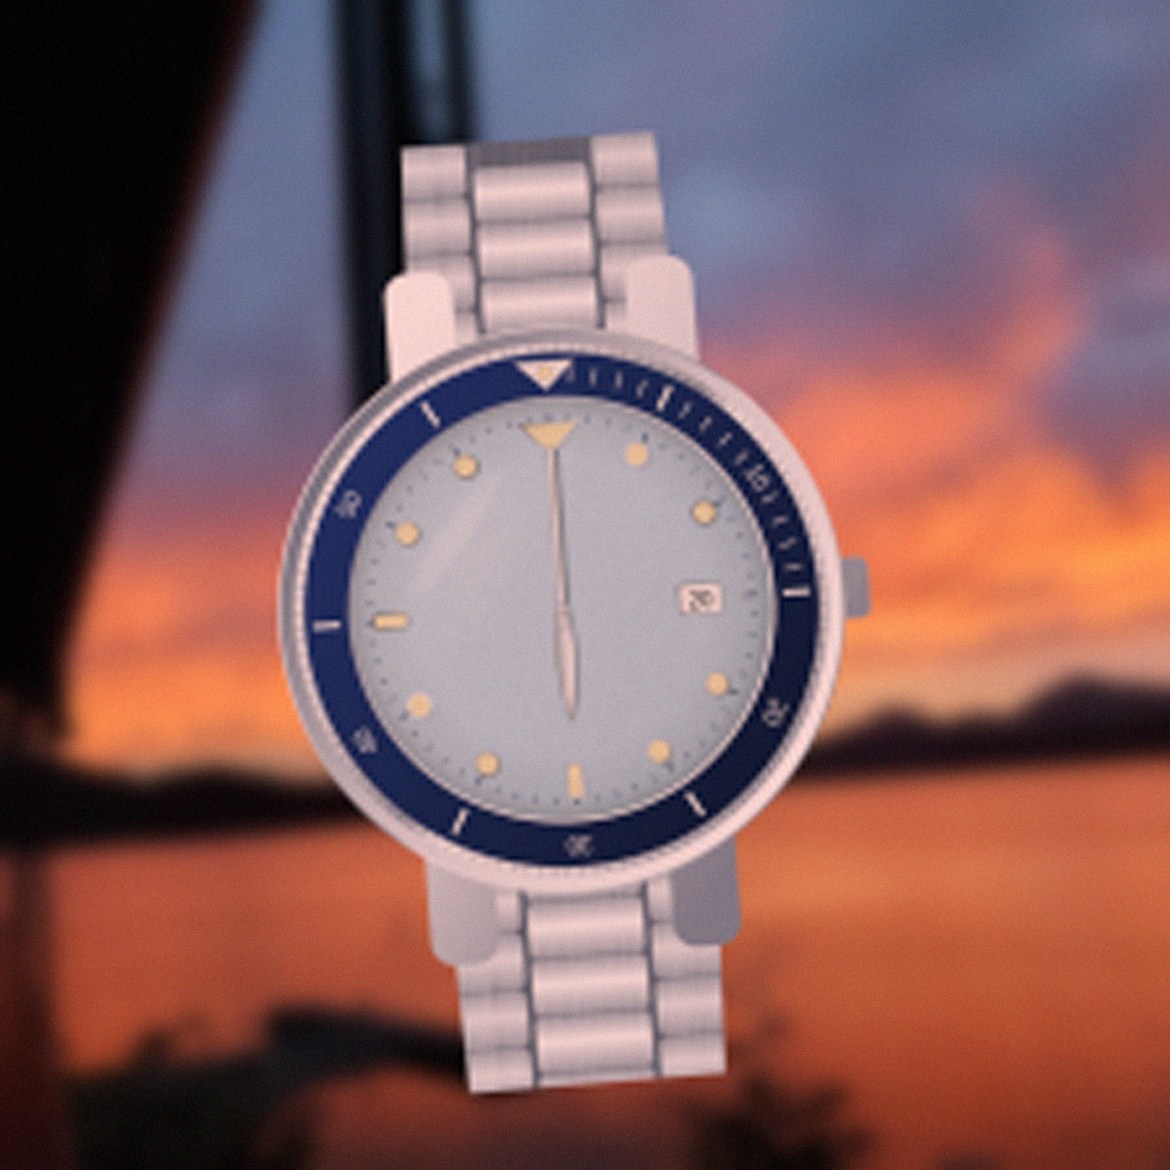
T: 6 h 00 min
